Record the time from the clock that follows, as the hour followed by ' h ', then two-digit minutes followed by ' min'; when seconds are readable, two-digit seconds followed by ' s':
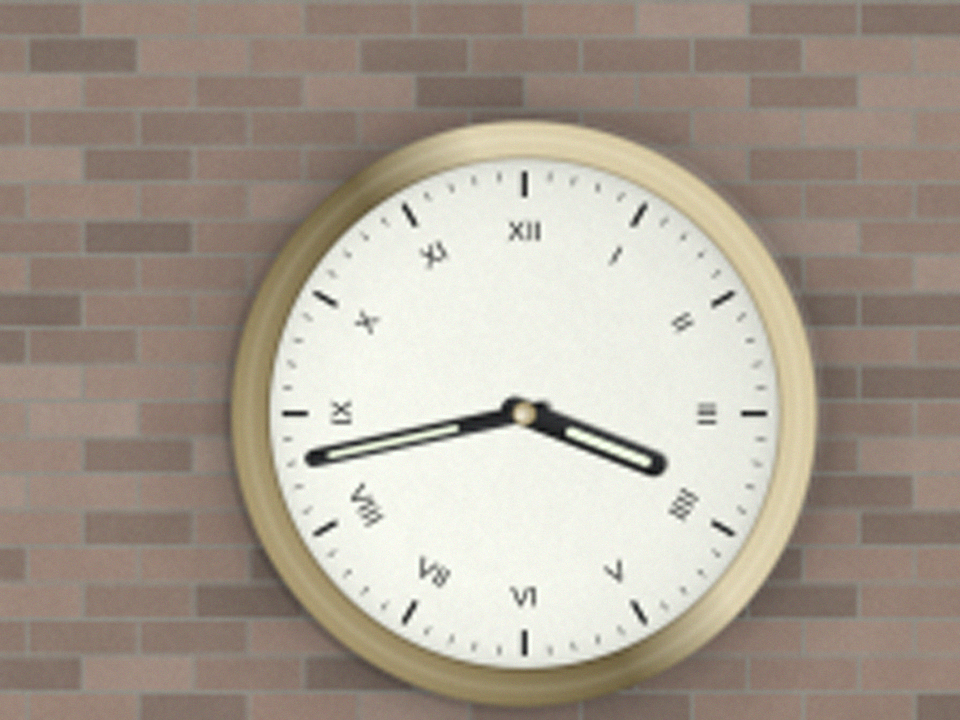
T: 3 h 43 min
